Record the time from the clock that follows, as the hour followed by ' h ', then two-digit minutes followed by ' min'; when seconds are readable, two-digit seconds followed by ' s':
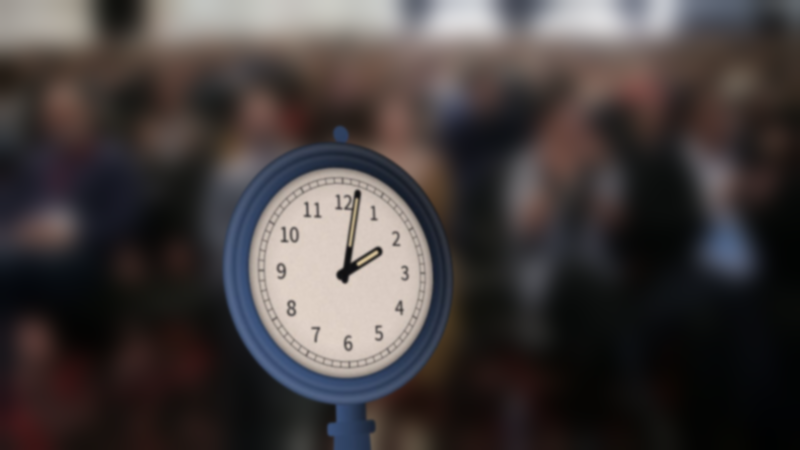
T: 2 h 02 min
